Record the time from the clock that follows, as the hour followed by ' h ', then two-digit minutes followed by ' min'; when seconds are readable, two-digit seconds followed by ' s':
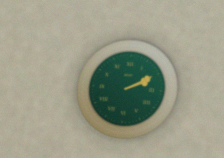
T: 2 h 10 min
